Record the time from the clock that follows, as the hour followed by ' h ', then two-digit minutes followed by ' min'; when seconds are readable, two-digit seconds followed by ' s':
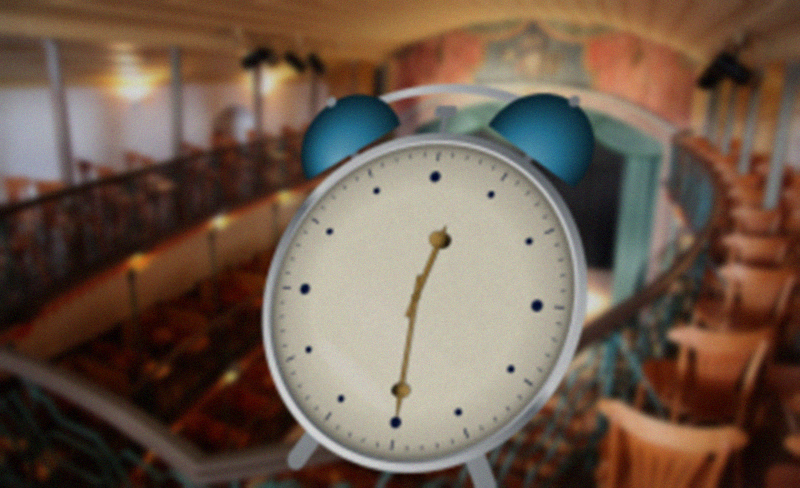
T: 12 h 30 min
